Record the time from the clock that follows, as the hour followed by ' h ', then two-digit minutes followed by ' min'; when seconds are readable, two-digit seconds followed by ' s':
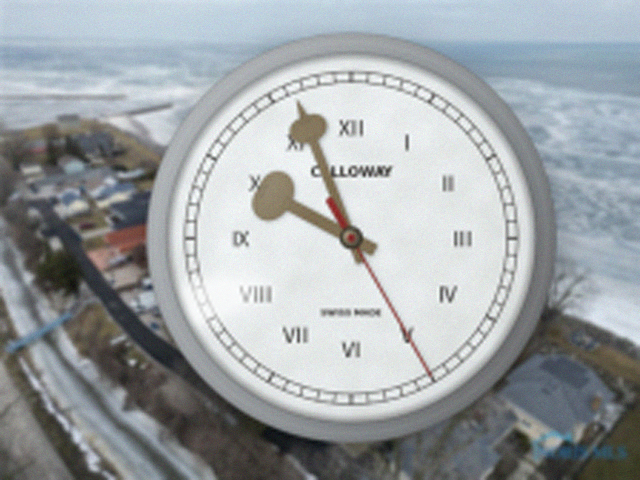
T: 9 h 56 min 25 s
